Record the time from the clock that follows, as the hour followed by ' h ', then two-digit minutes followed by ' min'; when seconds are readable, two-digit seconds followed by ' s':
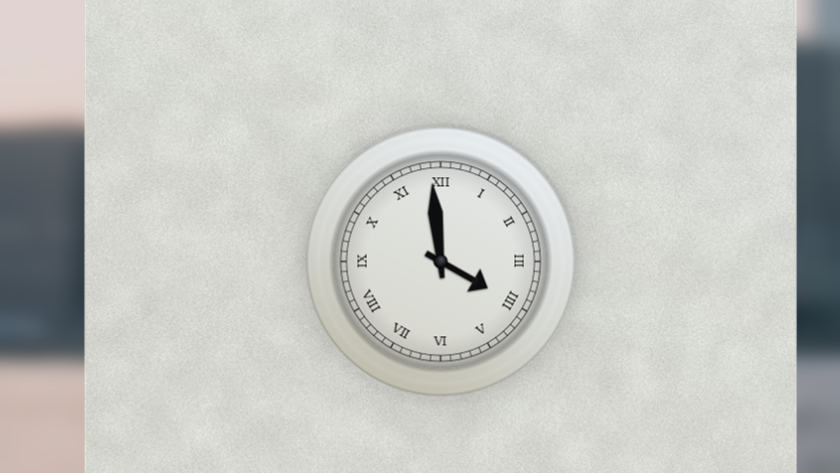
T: 3 h 59 min
